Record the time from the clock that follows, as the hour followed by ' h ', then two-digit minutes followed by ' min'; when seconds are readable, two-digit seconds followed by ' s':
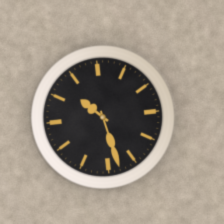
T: 10 h 28 min
